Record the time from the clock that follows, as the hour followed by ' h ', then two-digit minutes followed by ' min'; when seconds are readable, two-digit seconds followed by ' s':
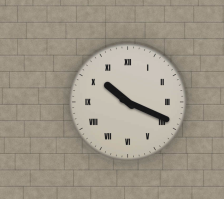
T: 10 h 19 min
